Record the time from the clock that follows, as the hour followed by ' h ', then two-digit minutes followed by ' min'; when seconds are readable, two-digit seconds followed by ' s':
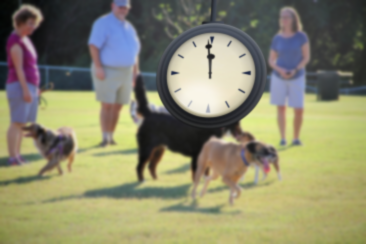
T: 11 h 59 min
